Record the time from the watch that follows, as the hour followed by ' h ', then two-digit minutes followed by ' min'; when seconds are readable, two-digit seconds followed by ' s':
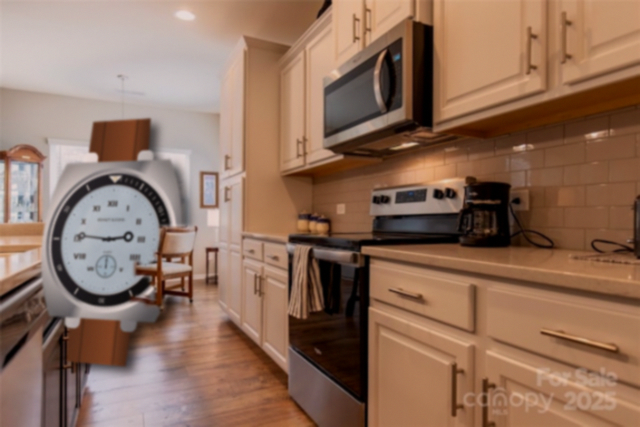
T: 2 h 46 min
